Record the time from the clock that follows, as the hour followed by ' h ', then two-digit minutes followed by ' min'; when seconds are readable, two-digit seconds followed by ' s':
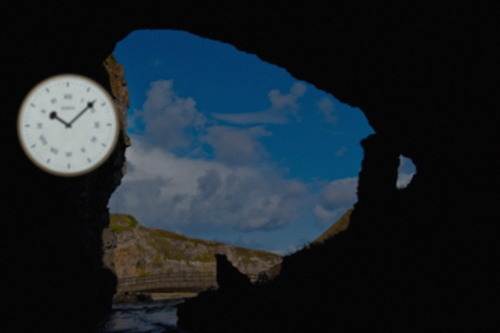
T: 10 h 08 min
